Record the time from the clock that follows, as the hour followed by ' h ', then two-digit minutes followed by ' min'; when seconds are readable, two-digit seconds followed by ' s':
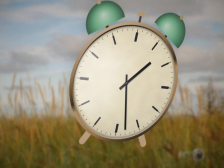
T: 1 h 28 min
